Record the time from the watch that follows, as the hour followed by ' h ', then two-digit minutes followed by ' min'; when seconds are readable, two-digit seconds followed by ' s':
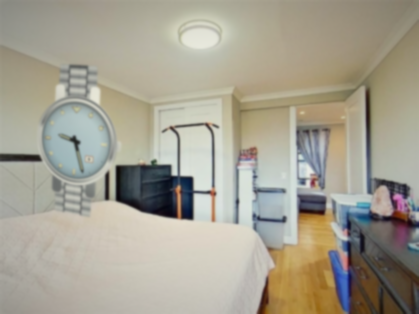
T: 9 h 27 min
